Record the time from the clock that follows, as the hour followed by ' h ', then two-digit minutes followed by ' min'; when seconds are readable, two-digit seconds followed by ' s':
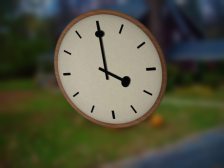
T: 4 h 00 min
